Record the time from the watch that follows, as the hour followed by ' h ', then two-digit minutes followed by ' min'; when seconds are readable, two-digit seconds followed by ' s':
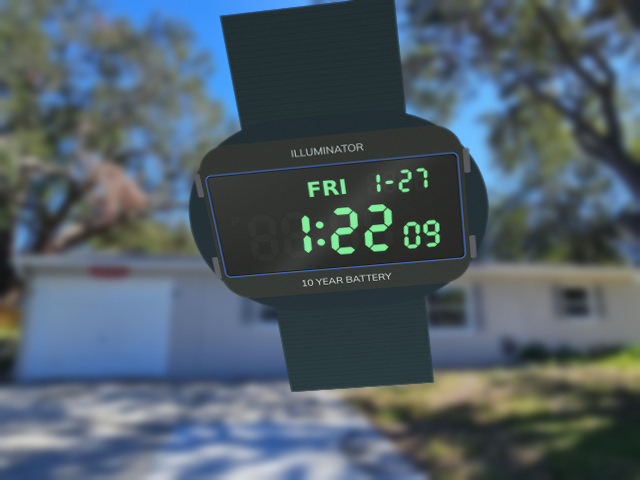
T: 1 h 22 min 09 s
